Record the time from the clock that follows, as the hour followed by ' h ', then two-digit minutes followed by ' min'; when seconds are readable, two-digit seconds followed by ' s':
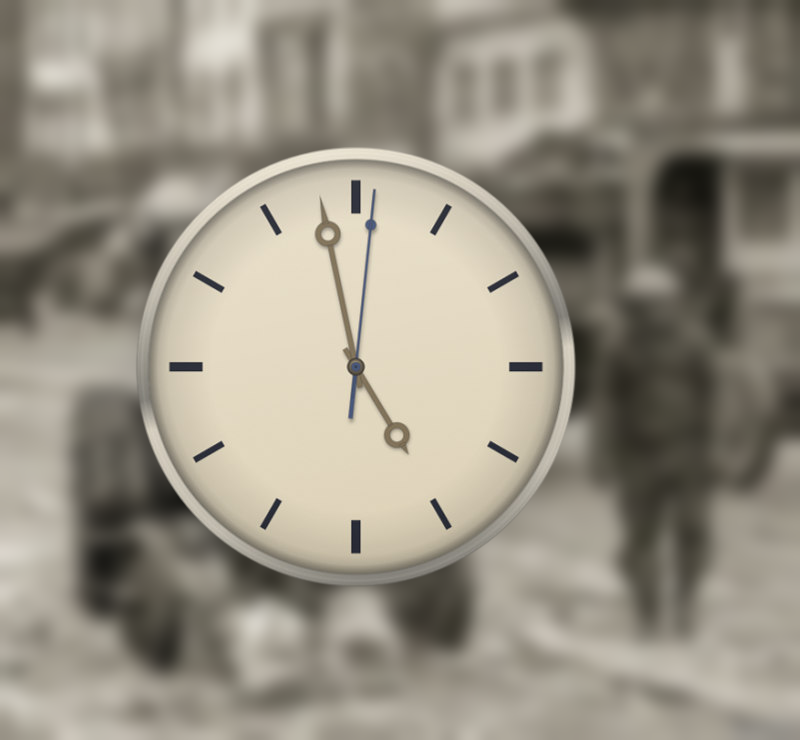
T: 4 h 58 min 01 s
